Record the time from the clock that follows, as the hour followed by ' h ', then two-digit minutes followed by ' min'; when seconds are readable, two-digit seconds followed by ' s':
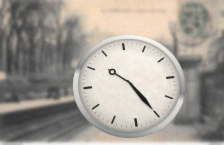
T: 10 h 25 min
